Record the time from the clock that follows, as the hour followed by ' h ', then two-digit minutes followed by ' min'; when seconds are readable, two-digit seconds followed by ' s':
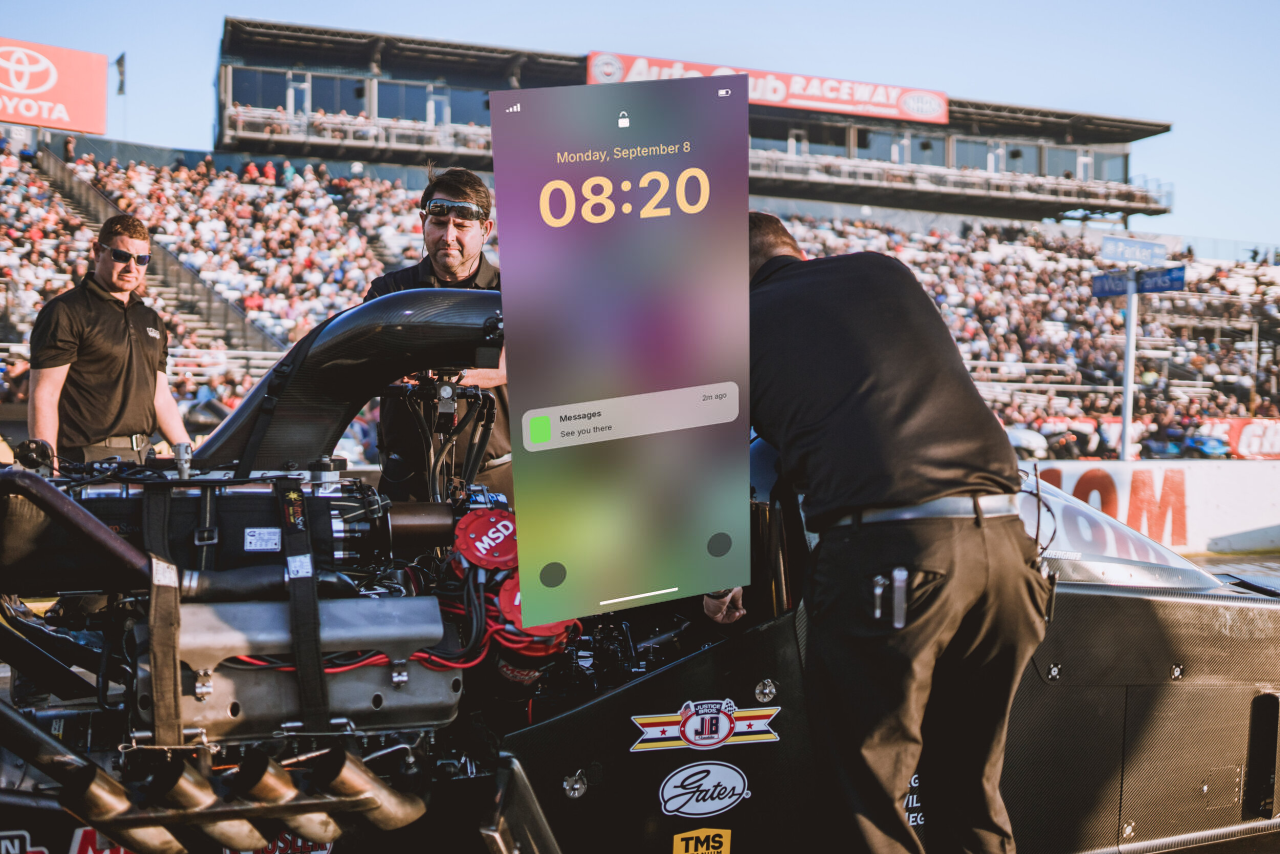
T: 8 h 20 min
